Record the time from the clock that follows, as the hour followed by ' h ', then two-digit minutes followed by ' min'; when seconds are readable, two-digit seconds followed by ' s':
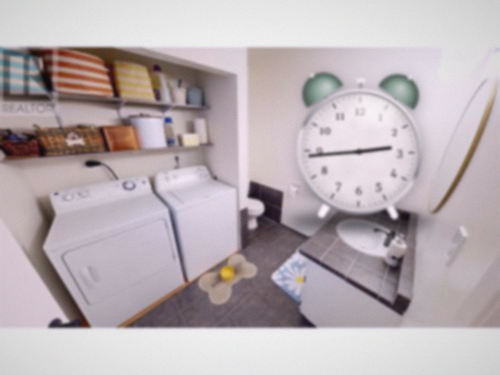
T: 2 h 44 min
